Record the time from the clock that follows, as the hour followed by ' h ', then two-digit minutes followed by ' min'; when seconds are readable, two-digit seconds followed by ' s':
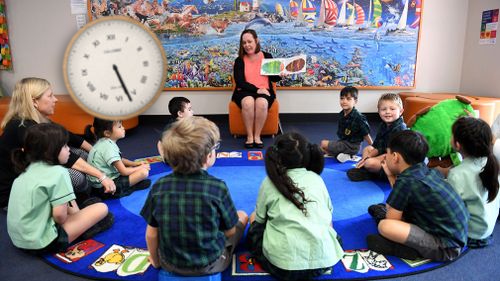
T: 5 h 27 min
